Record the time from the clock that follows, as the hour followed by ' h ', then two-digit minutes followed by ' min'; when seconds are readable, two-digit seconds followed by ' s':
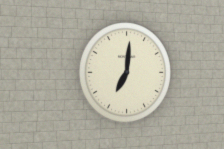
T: 7 h 01 min
